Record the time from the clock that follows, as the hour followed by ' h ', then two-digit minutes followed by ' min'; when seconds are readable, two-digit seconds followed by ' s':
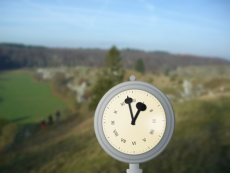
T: 12 h 58 min
